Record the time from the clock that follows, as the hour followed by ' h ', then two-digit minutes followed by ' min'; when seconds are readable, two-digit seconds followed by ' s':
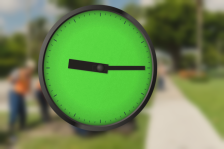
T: 9 h 15 min
